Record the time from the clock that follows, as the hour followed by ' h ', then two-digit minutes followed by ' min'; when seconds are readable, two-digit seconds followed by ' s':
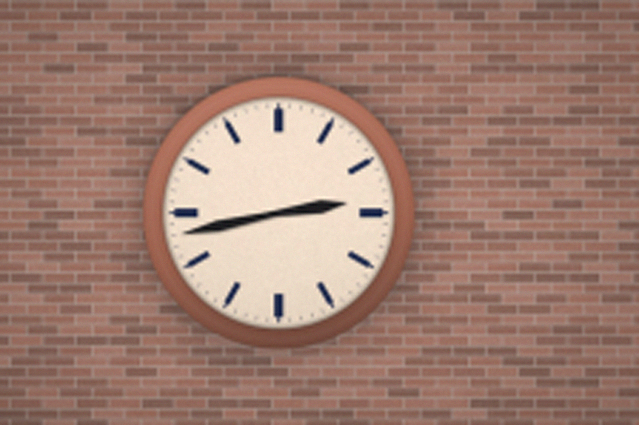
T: 2 h 43 min
